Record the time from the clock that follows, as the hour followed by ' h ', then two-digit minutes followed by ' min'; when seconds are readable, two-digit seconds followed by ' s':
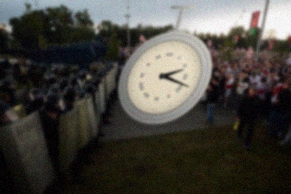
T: 2 h 18 min
